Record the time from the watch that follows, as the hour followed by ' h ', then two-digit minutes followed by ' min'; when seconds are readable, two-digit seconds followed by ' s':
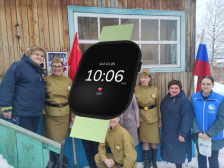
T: 10 h 06 min
